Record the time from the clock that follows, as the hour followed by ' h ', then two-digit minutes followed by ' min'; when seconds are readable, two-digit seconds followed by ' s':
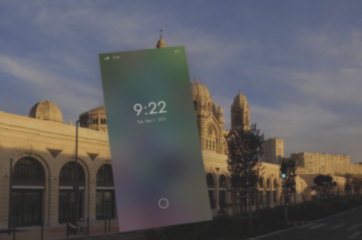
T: 9 h 22 min
